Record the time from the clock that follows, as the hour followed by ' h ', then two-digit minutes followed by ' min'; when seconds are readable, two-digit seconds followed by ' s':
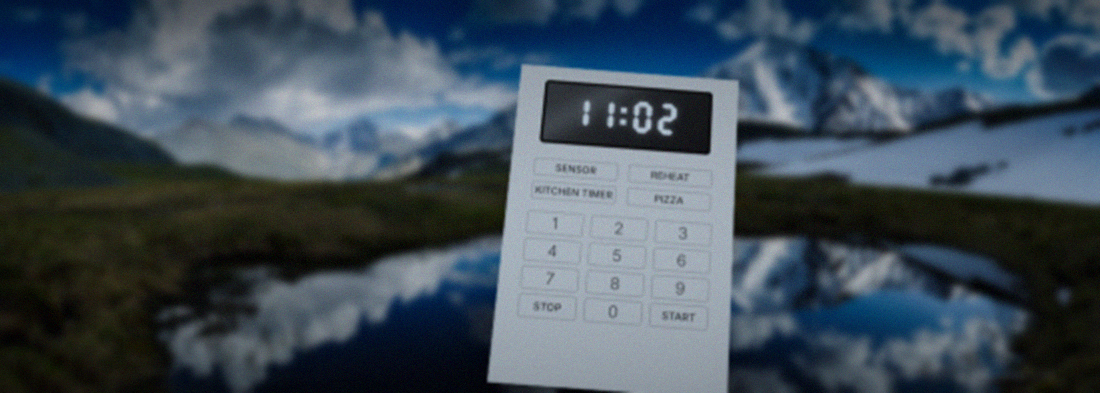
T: 11 h 02 min
